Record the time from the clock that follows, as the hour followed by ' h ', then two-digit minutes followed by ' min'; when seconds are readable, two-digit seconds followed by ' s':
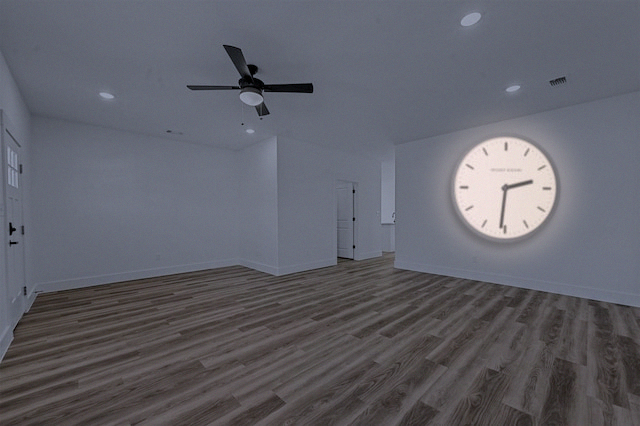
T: 2 h 31 min
